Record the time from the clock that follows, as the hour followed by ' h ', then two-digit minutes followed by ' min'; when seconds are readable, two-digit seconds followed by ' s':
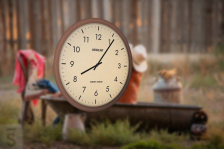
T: 8 h 06 min
